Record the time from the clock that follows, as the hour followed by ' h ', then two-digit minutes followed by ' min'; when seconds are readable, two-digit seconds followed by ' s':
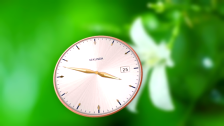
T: 3 h 48 min
